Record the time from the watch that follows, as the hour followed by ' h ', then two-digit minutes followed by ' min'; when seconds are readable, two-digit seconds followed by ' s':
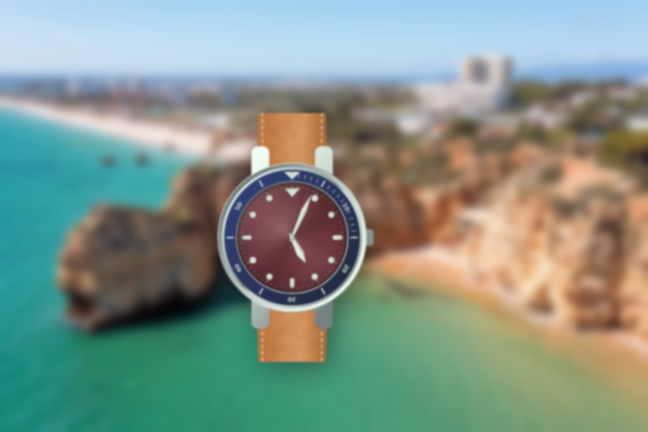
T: 5 h 04 min
